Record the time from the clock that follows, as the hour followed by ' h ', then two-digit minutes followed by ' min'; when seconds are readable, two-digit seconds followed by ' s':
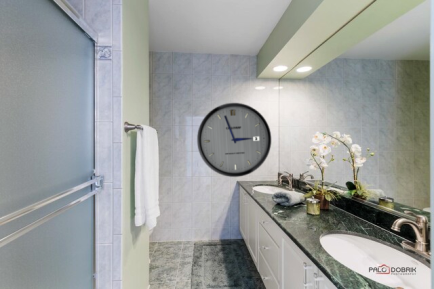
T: 2 h 57 min
